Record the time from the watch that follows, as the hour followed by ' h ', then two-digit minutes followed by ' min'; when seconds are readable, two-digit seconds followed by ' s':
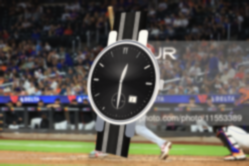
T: 12 h 30 min
